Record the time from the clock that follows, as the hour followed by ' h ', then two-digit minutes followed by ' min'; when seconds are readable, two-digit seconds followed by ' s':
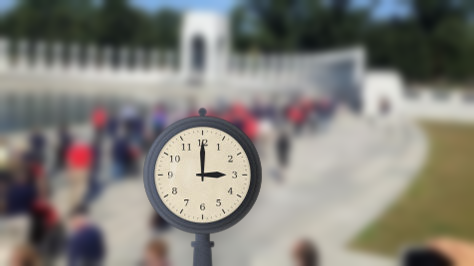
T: 3 h 00 min
